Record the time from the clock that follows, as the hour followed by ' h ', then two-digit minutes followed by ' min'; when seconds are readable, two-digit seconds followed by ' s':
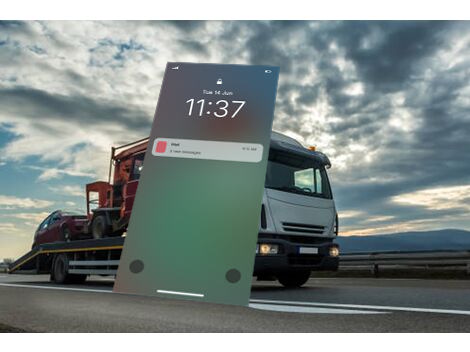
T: 11 h 37 min
